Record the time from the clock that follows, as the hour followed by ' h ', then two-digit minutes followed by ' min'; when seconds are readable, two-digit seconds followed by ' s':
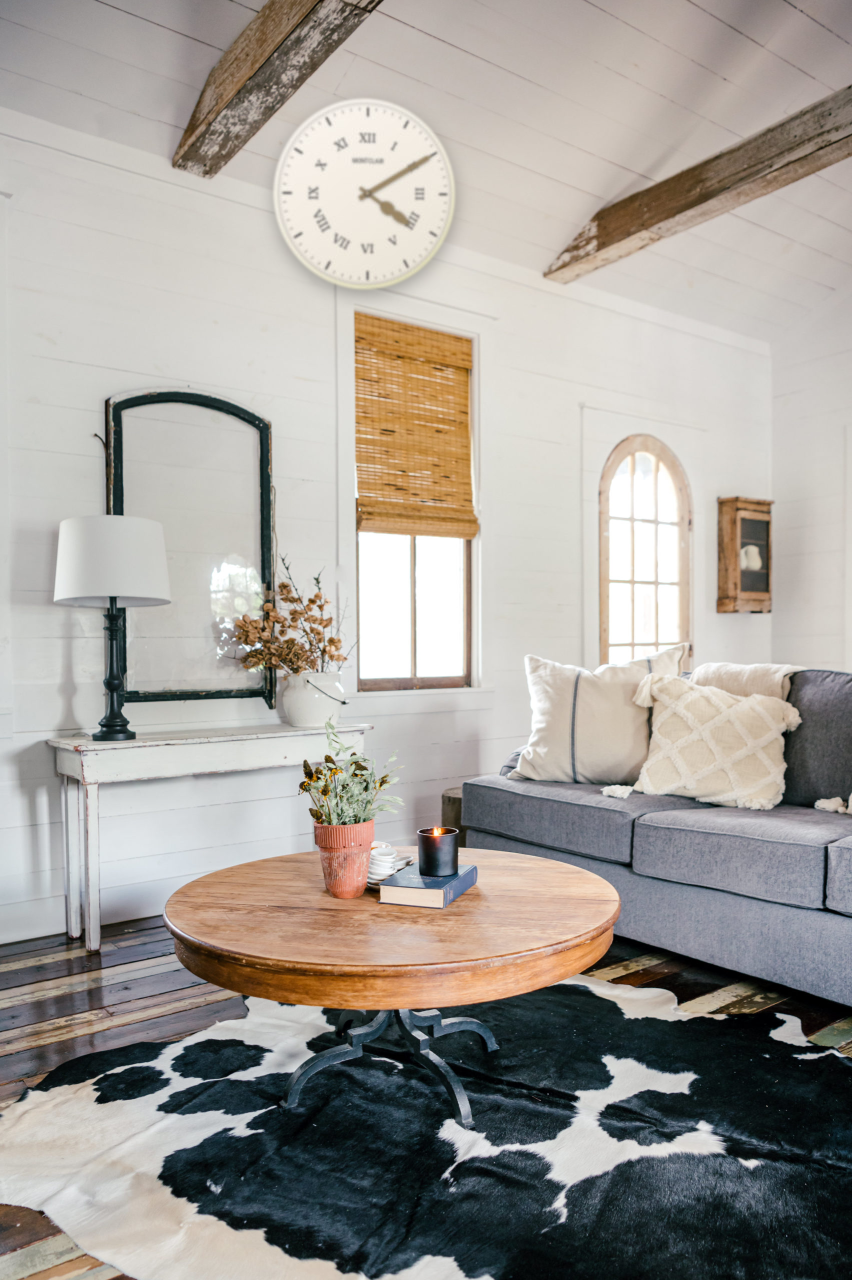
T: 4 h 10 min
